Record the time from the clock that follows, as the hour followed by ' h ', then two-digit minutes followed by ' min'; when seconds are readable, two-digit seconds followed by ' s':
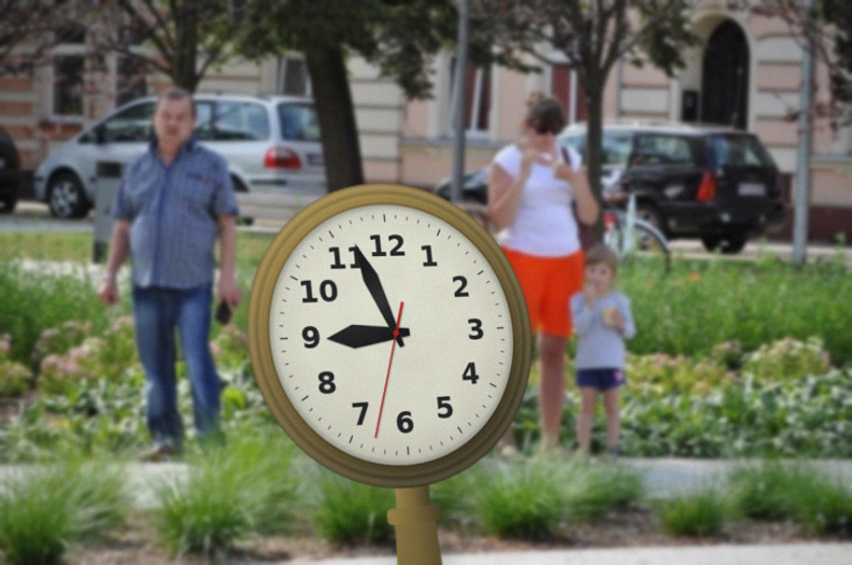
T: 8 h 56 min 33 s
